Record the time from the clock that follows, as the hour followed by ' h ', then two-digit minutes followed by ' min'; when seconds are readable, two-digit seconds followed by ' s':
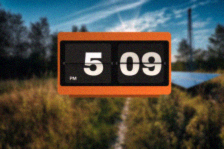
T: 5 h 09 min
